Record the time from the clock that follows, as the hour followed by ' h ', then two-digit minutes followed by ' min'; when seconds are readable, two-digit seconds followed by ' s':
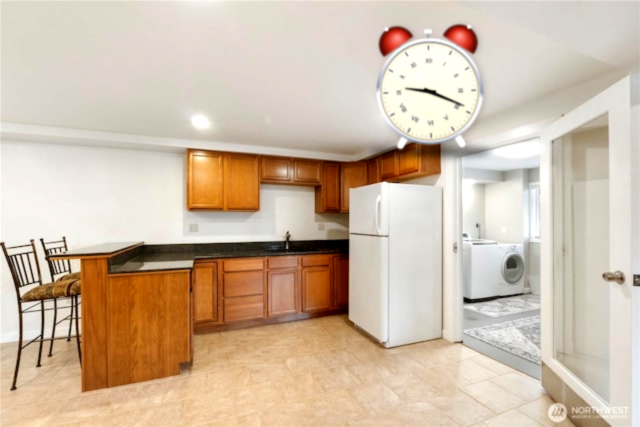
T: 9 h 19 min
